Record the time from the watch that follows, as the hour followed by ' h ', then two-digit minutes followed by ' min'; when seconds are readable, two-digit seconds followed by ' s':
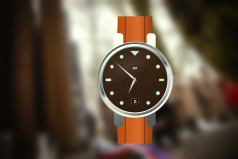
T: 6 h 52 min
